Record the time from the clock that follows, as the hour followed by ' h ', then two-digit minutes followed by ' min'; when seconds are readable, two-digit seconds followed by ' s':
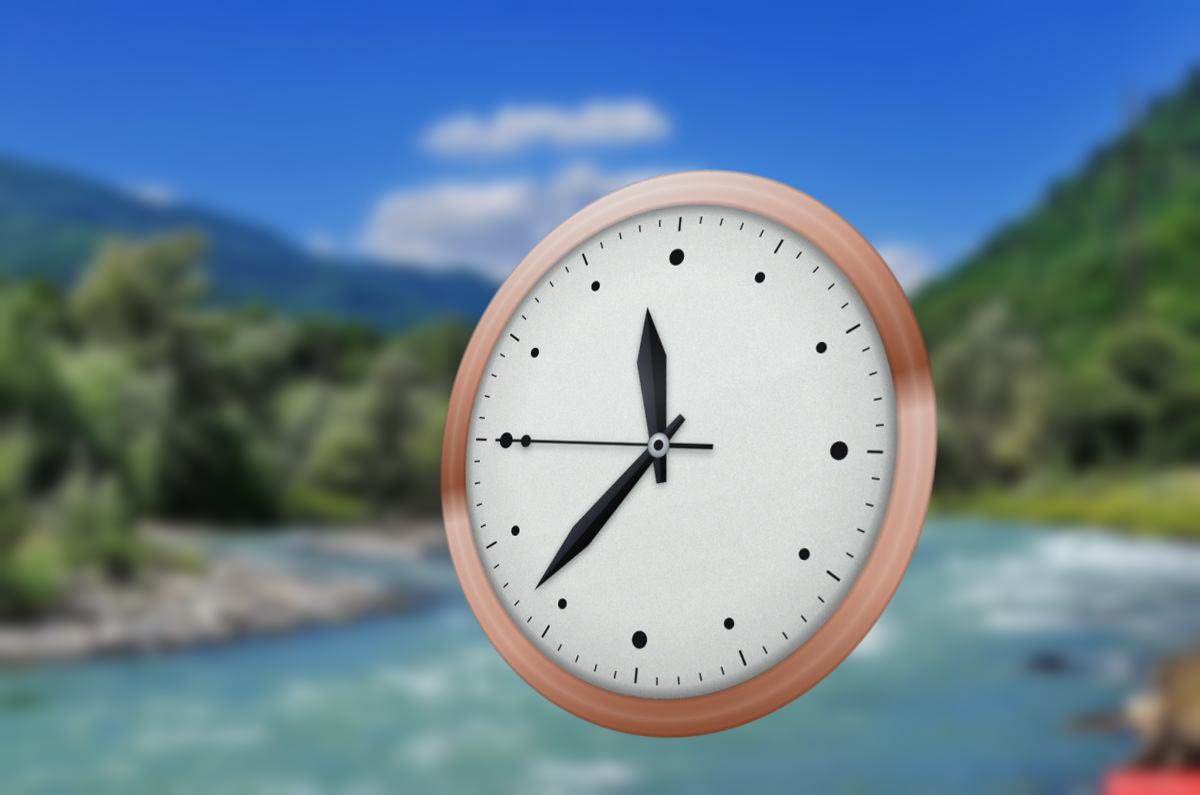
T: 11 h 36 min 45 s
